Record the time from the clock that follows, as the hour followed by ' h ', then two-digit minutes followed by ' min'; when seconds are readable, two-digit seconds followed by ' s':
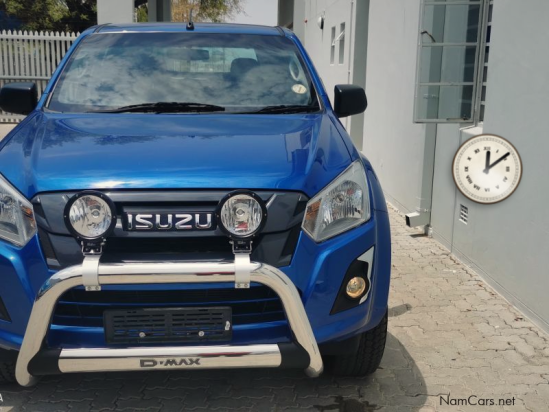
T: 12 h 09 min
